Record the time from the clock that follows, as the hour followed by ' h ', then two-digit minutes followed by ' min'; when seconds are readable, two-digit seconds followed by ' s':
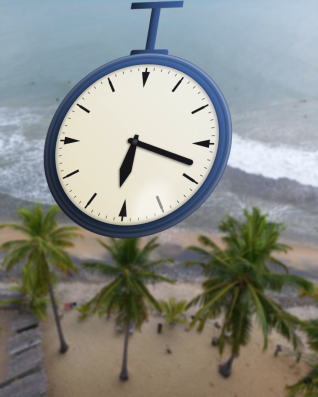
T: 6 h 18 min
